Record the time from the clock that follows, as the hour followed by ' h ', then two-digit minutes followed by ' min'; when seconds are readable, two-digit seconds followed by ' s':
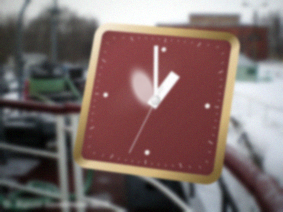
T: 12 h 58 min 33 s
